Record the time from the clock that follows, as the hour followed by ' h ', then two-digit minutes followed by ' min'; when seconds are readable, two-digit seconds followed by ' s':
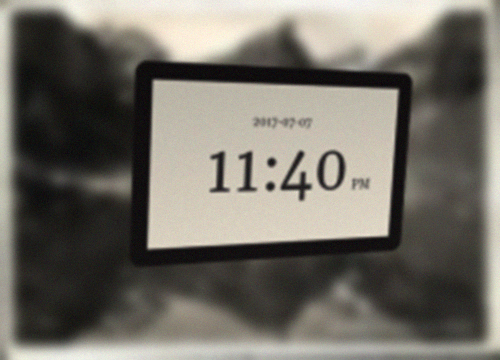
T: 11 h 40 min
